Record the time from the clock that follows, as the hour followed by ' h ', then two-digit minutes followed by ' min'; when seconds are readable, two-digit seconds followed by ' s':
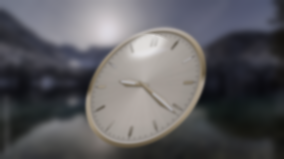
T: 9 h 21 min
